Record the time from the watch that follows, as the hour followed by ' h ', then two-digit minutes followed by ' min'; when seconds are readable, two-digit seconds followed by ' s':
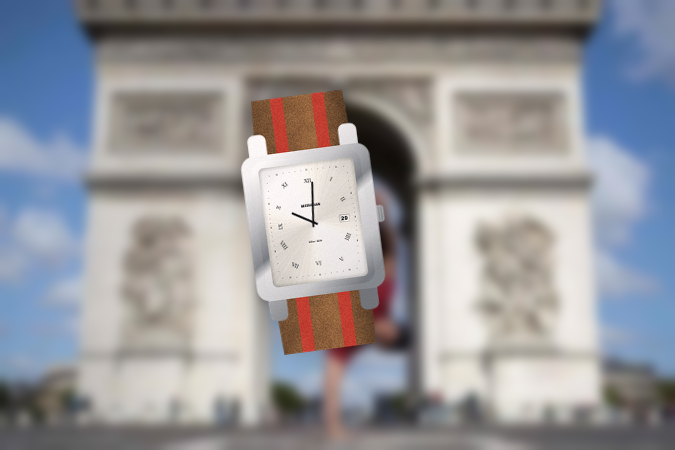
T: 10 h 01 min
